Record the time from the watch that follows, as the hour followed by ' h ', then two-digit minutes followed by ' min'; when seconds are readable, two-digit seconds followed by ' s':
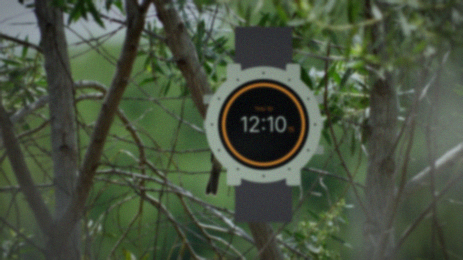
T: 12 h 10 min
